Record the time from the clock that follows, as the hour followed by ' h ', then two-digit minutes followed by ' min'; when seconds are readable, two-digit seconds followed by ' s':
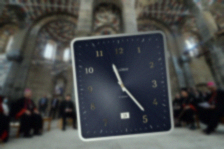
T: 11 h 24 min
